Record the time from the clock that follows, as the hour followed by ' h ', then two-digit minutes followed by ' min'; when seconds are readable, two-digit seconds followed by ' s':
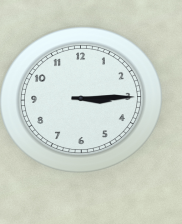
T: 3 h 15 min
